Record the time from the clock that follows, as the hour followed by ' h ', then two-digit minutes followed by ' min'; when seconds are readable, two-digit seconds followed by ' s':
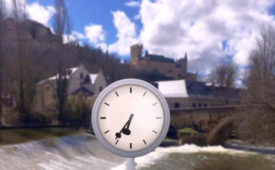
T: 6 h 36 min
